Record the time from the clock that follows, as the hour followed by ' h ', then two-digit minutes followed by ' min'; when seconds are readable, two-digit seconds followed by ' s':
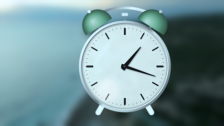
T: 1 h 18 min
